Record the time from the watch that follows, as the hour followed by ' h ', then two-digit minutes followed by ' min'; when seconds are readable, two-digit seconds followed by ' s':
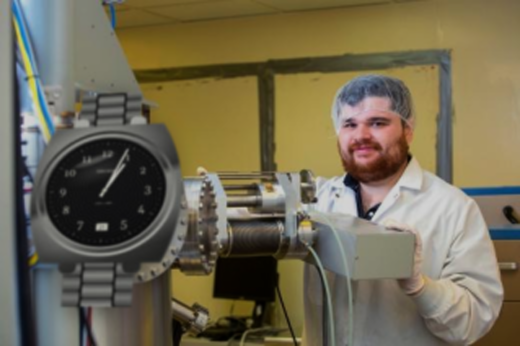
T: 1 h 04 min
